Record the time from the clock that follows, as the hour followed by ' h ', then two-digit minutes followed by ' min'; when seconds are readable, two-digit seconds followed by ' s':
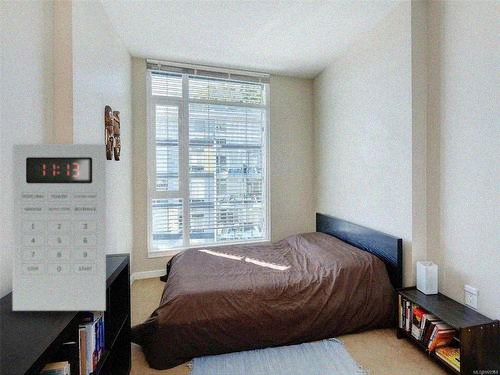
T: 11 h 13 min
